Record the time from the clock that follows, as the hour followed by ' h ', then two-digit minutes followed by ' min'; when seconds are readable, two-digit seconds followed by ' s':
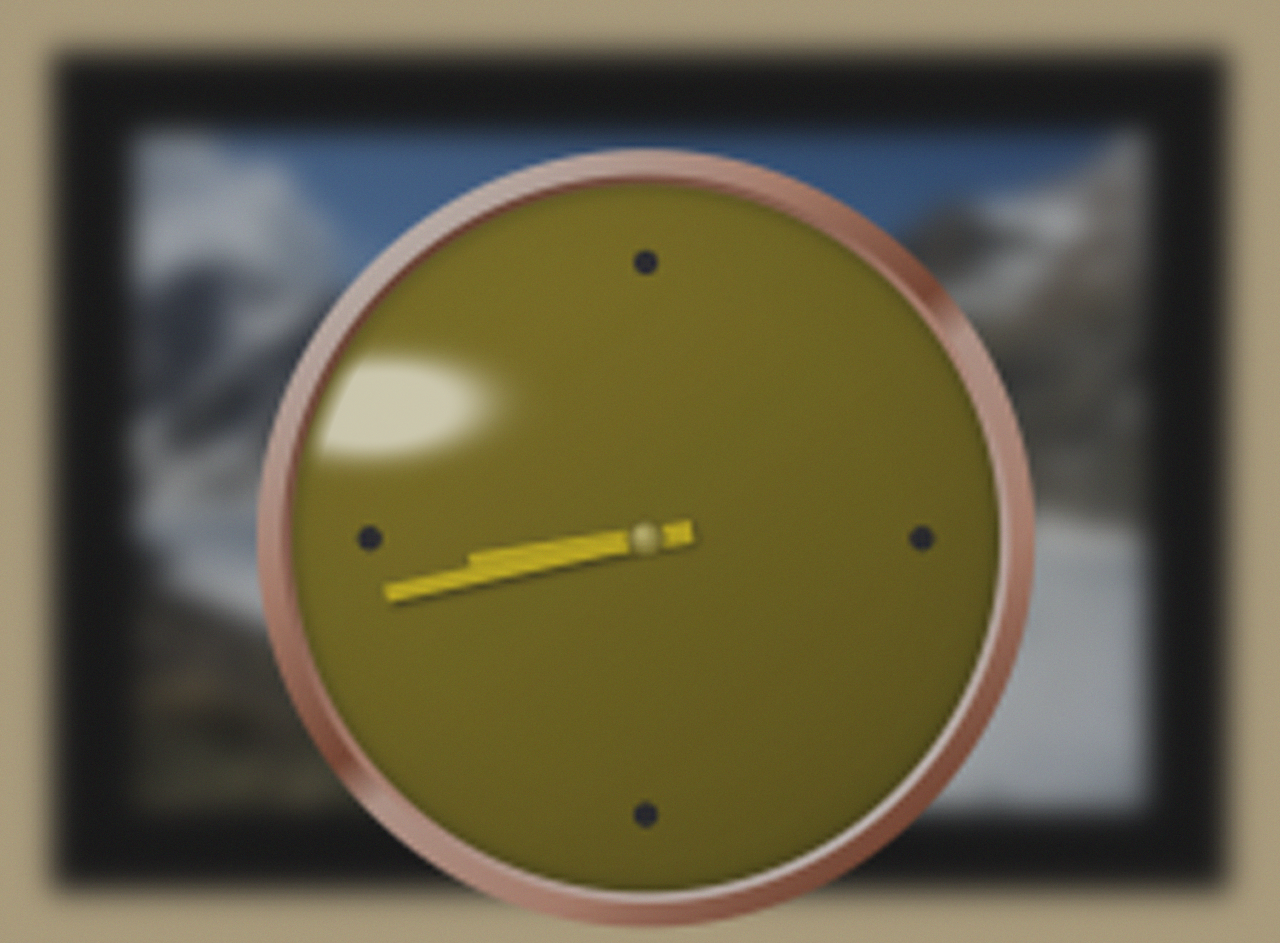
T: 8 h 43 min
